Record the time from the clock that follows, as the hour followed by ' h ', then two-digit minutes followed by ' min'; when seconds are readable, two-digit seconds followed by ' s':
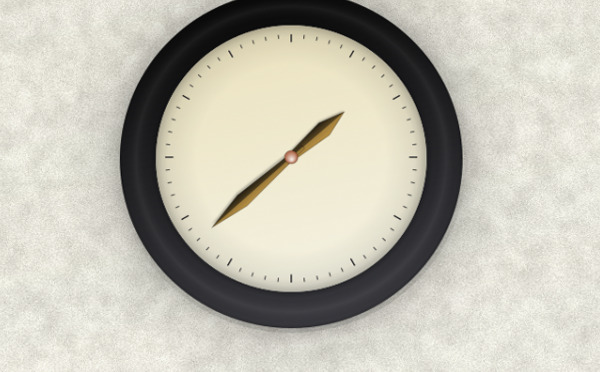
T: 1 h 38 min
